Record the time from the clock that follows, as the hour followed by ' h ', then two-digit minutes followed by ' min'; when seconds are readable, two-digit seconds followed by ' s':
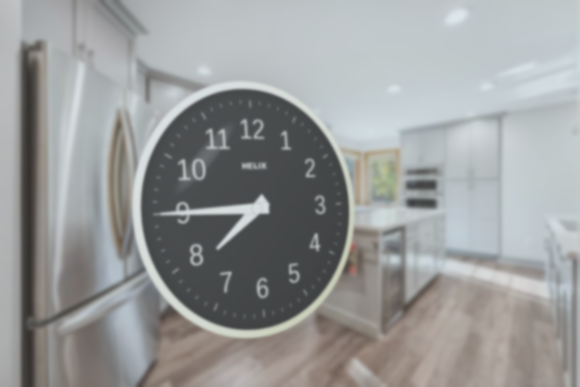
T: 7 h 45 min
